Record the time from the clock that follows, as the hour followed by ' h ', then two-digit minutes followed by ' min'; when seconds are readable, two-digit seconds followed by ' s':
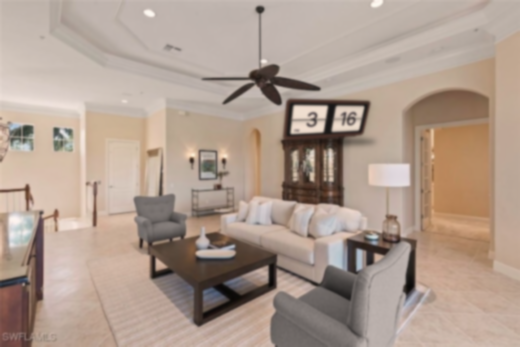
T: 3 h 16 min
